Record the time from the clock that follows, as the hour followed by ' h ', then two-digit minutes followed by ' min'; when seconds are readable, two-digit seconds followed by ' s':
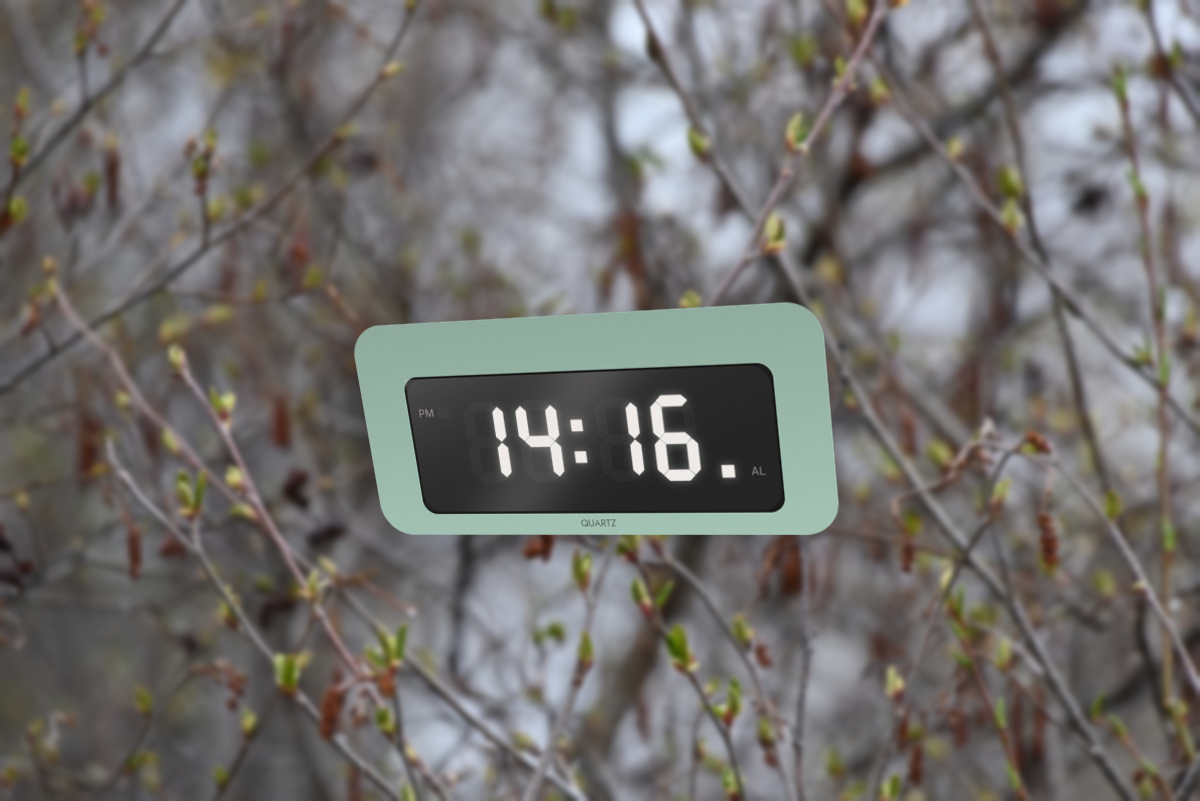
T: 14 h 16 min
